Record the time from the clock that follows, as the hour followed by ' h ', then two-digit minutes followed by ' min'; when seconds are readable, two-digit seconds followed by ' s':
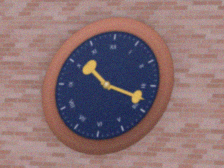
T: 10 h 18 min
